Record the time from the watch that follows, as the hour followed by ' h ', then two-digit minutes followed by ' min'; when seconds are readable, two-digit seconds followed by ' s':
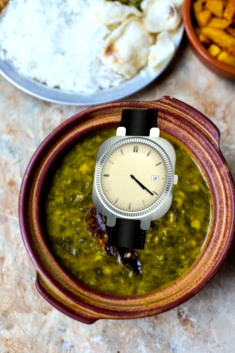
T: 4 h 21 min
